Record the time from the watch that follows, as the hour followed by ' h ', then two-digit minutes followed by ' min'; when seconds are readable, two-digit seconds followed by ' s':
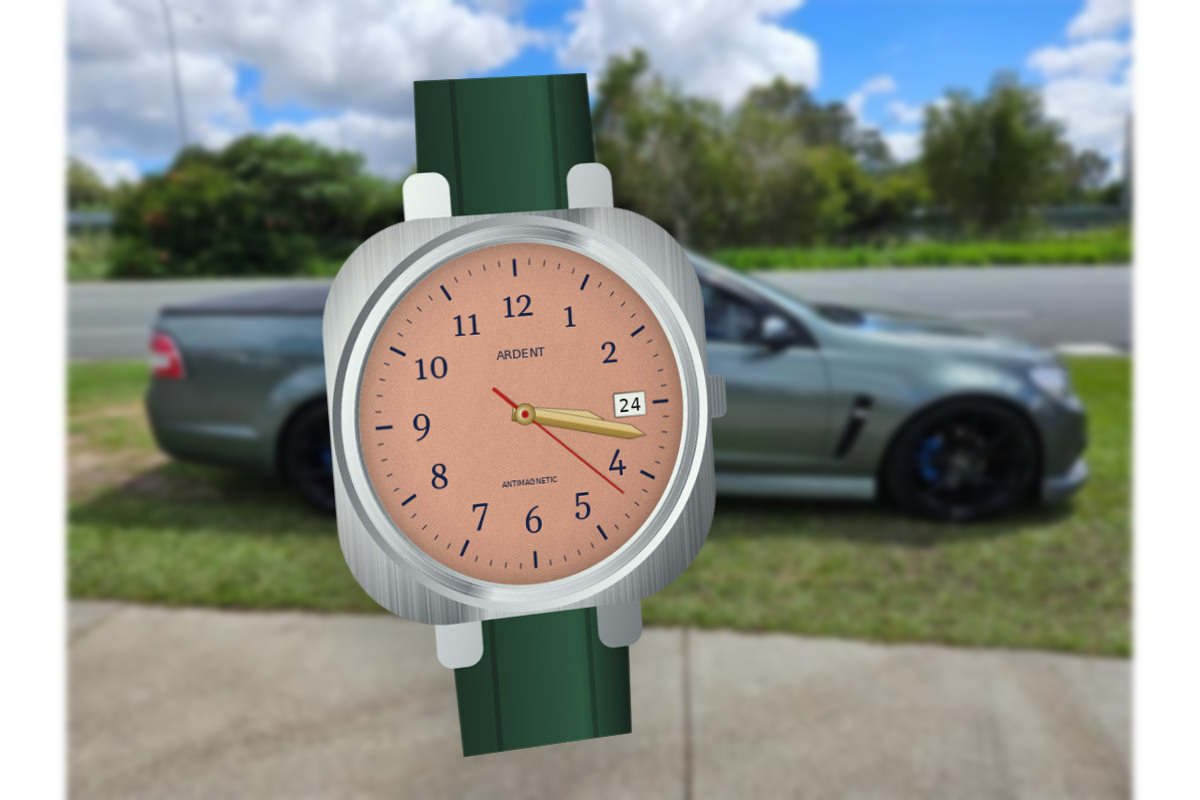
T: 3 h 17 min 22 s
